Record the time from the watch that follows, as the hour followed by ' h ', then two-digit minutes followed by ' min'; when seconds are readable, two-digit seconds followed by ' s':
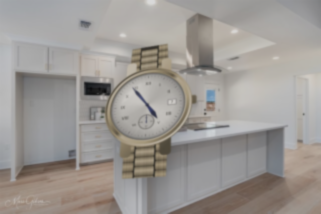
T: 4 h 54 min
